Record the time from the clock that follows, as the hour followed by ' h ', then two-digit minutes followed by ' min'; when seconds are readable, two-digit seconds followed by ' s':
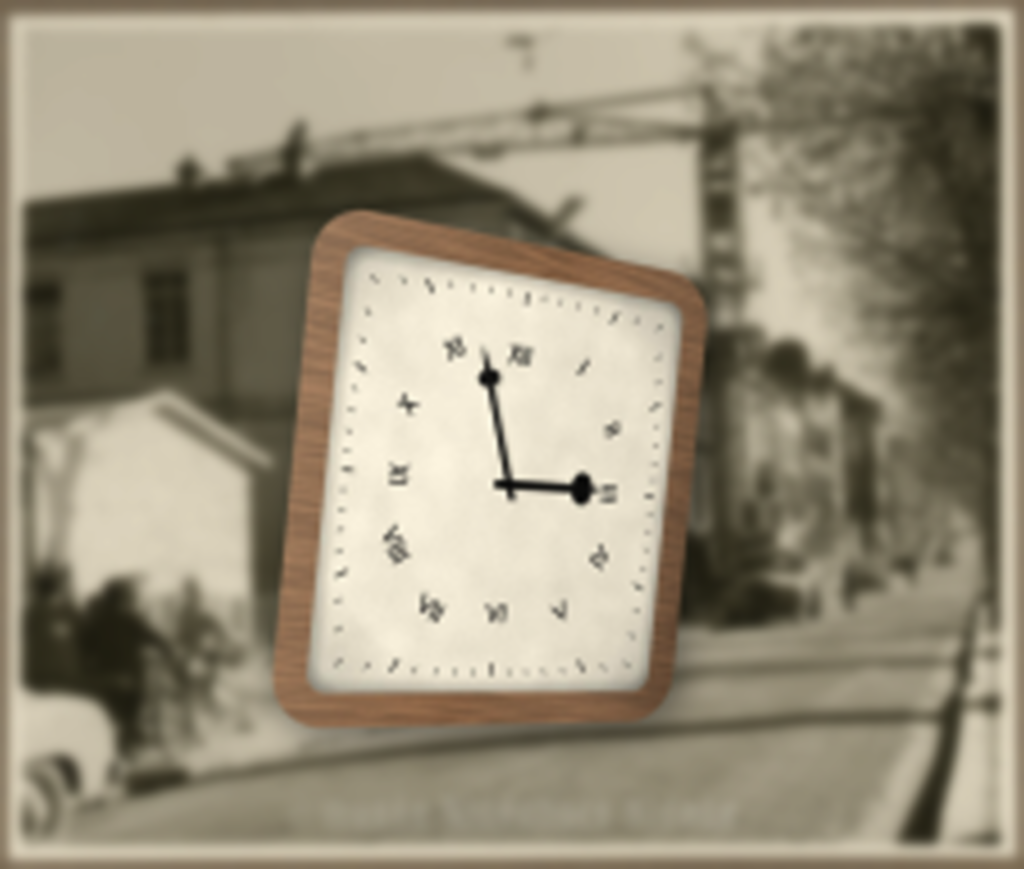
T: 2 h 57 min
